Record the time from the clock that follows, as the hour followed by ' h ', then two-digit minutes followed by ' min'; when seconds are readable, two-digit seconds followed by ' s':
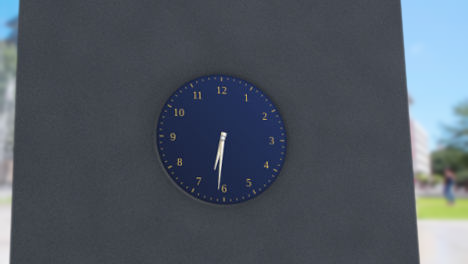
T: 6 h 31 min
